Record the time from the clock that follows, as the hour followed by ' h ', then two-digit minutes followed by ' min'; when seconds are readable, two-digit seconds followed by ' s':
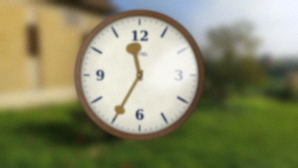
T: 11 h 35 min
